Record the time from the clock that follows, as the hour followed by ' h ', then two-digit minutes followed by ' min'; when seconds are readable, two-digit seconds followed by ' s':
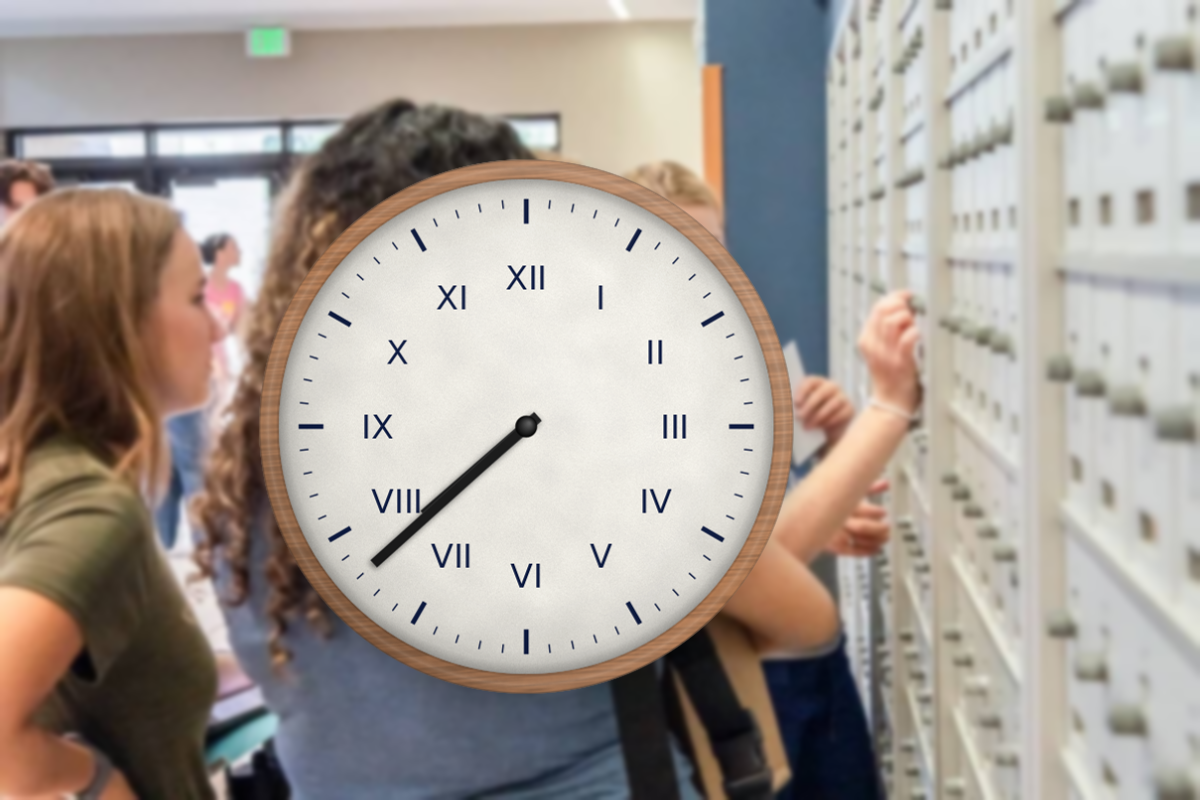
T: 7 h 38 min
